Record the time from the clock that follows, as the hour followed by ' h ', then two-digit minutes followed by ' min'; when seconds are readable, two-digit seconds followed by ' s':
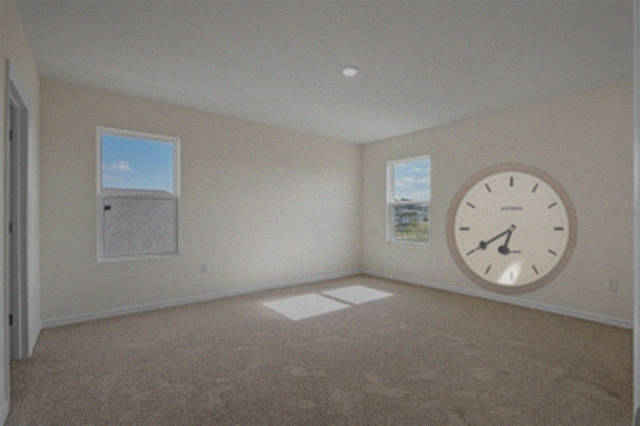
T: 6 h 40 min
